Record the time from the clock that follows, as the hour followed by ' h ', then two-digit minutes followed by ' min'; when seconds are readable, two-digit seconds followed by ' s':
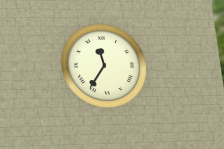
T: 11 h 36 min
